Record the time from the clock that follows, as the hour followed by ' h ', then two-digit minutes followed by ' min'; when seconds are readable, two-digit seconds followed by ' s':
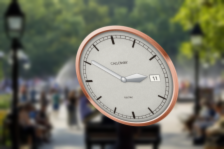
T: 2 h 51 min
